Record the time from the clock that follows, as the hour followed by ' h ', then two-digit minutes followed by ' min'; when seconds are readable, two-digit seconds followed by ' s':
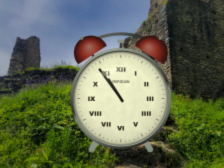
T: 10 h 54 min
